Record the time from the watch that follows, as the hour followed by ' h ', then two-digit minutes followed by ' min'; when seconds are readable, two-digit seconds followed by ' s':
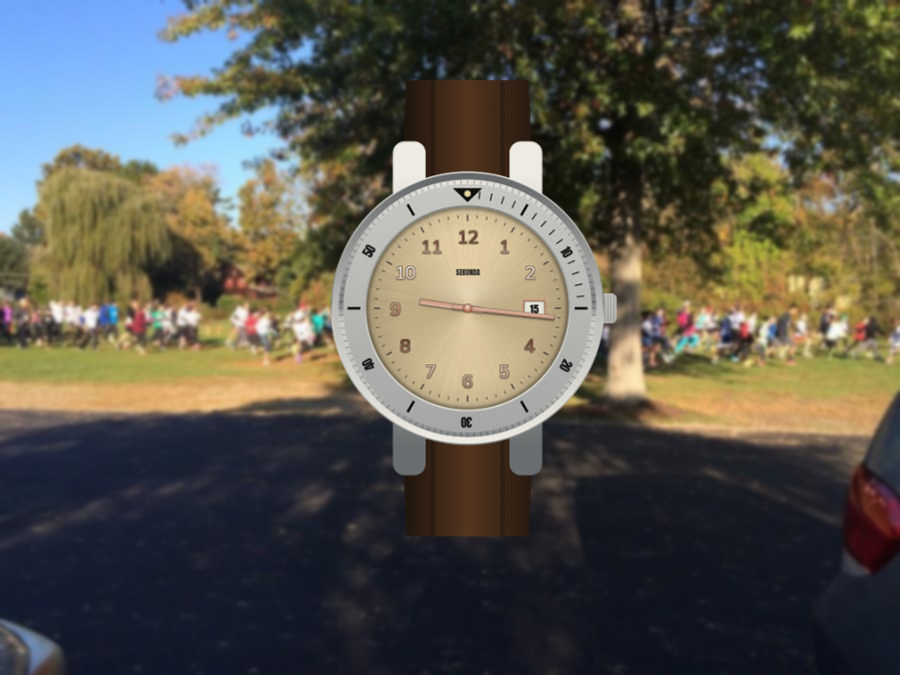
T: 9 h 16 min
